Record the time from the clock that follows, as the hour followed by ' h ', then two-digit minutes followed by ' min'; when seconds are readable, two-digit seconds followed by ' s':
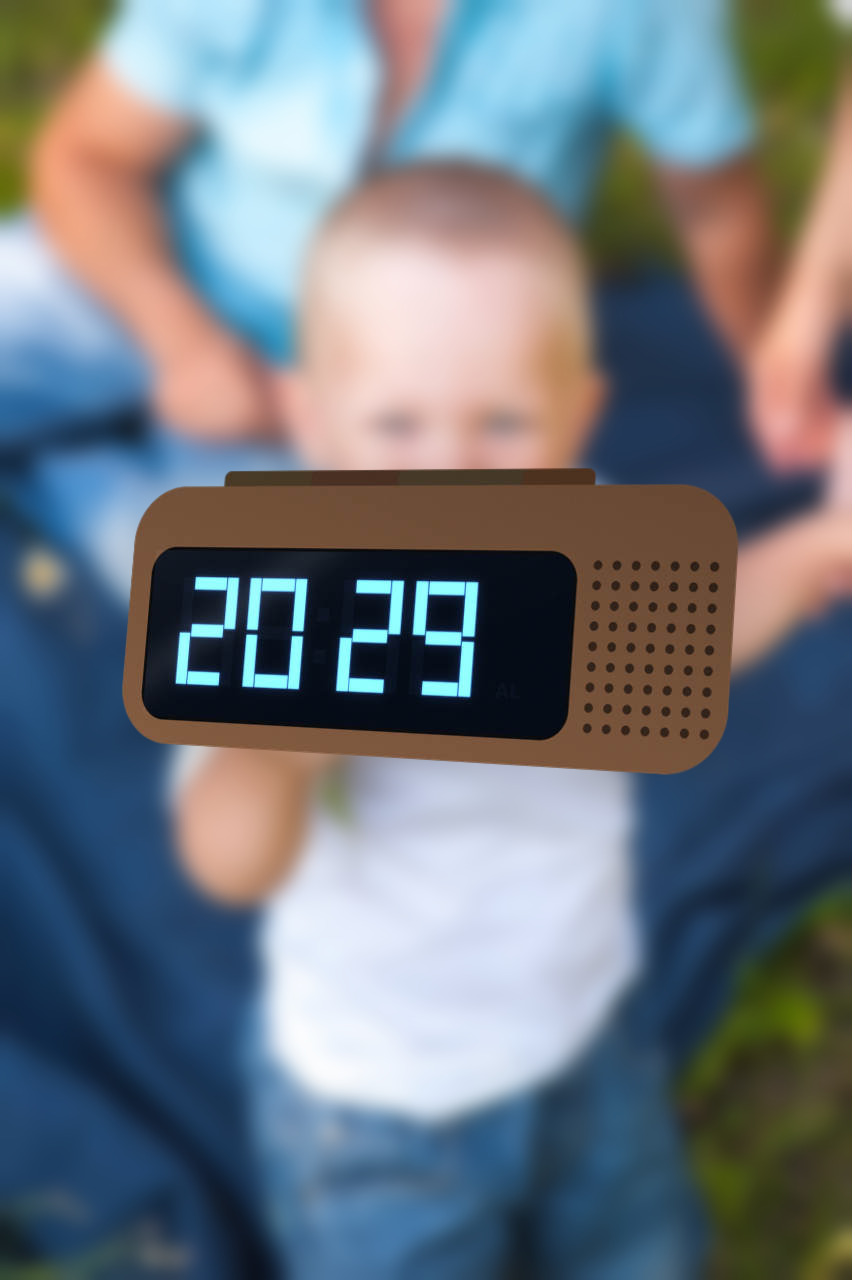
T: 20 h 29 min
